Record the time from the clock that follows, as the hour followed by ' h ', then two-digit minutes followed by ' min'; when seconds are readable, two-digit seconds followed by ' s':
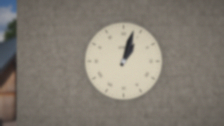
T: 1 h 03 min
